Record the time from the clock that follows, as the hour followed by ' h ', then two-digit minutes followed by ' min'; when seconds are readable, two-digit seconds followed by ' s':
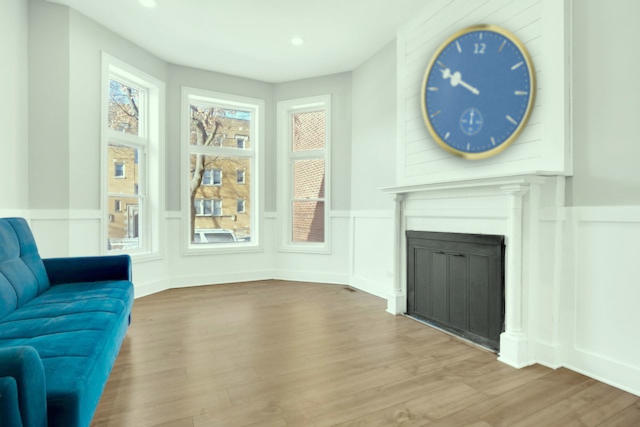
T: 9 h 49 min
